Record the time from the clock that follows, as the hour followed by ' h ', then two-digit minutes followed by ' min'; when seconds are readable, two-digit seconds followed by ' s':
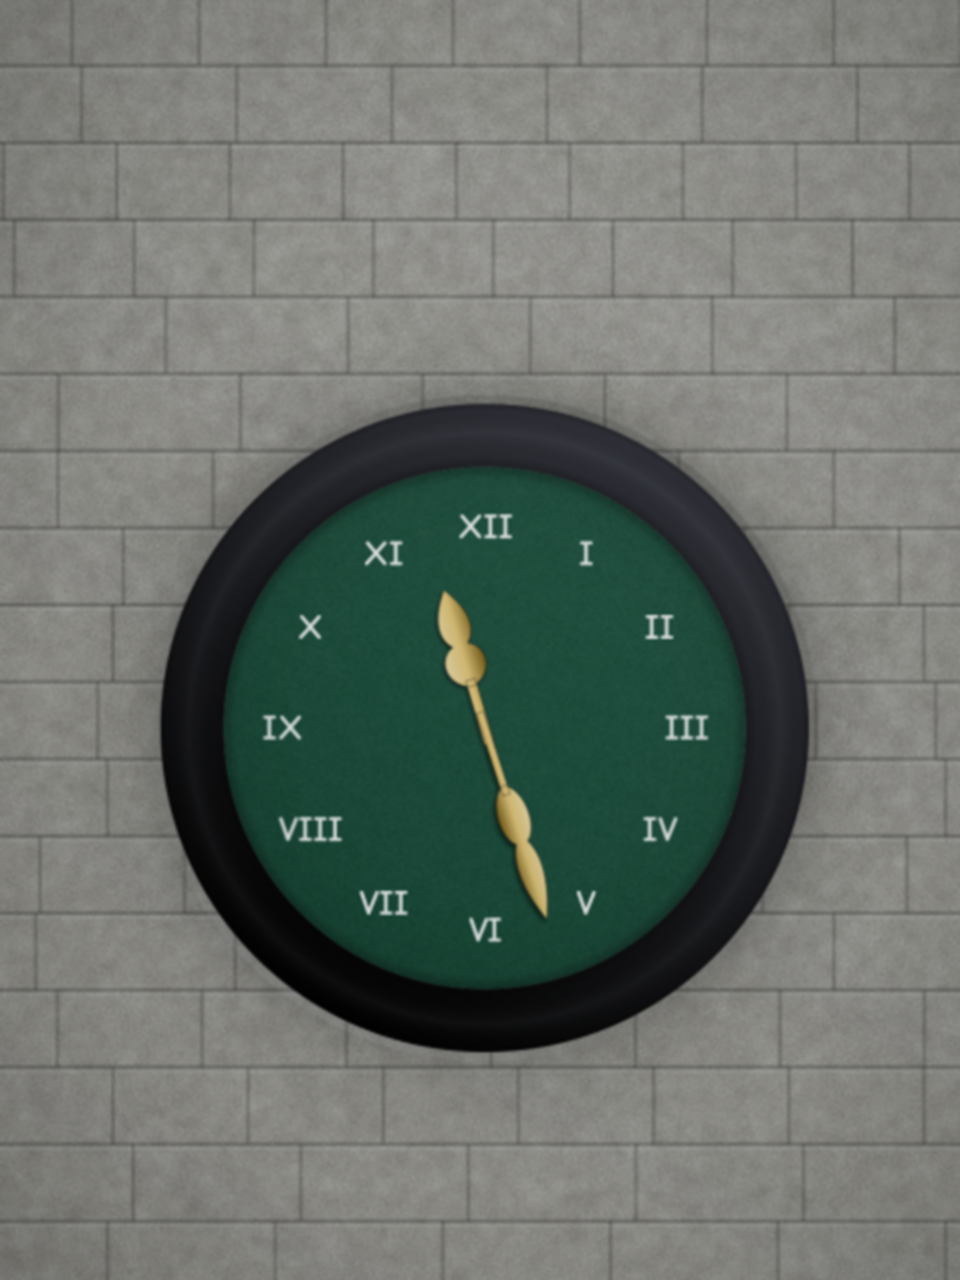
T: 11 h 27 min
